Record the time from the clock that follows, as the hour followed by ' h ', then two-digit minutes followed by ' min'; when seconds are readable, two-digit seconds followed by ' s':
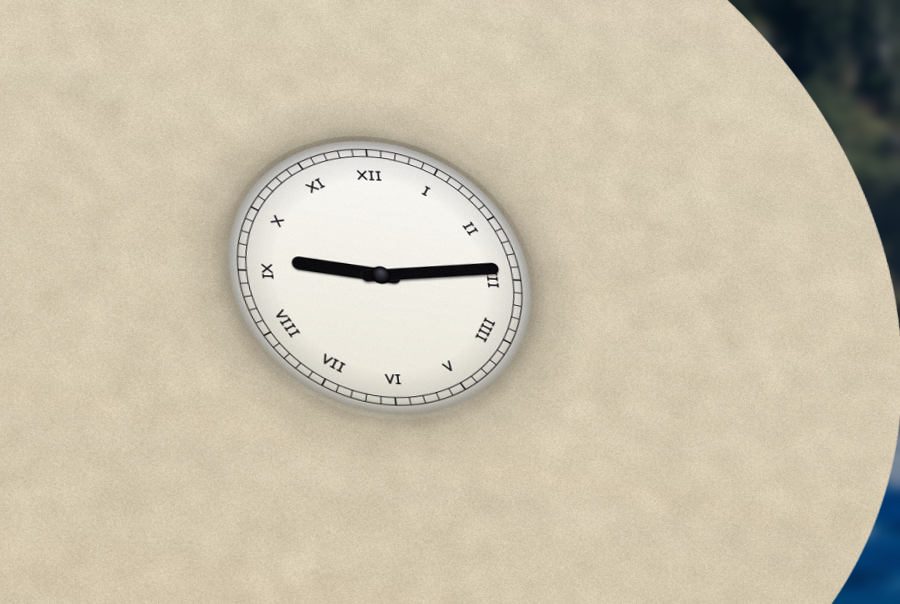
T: 9 h 14 min
